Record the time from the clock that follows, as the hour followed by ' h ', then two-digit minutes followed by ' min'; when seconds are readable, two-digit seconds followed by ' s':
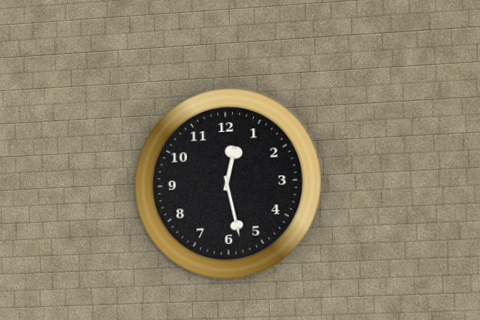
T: 12 h 28 min
